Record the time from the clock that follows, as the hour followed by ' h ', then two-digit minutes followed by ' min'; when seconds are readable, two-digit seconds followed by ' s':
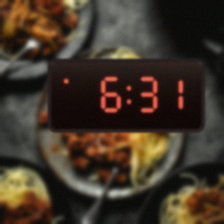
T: 6 h 31 min
